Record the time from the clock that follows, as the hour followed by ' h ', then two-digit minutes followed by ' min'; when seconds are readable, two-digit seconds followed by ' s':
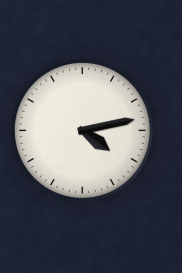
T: 4 h 13 min
